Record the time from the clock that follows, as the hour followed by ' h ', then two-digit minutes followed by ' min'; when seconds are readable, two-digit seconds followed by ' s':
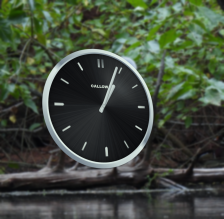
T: 1 h 04 min
